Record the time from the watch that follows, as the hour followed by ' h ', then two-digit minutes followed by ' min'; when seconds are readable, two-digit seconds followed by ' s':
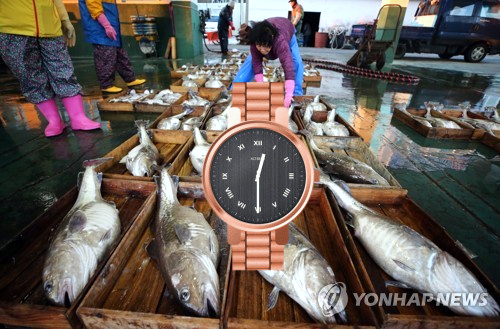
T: 12 h 30 min
